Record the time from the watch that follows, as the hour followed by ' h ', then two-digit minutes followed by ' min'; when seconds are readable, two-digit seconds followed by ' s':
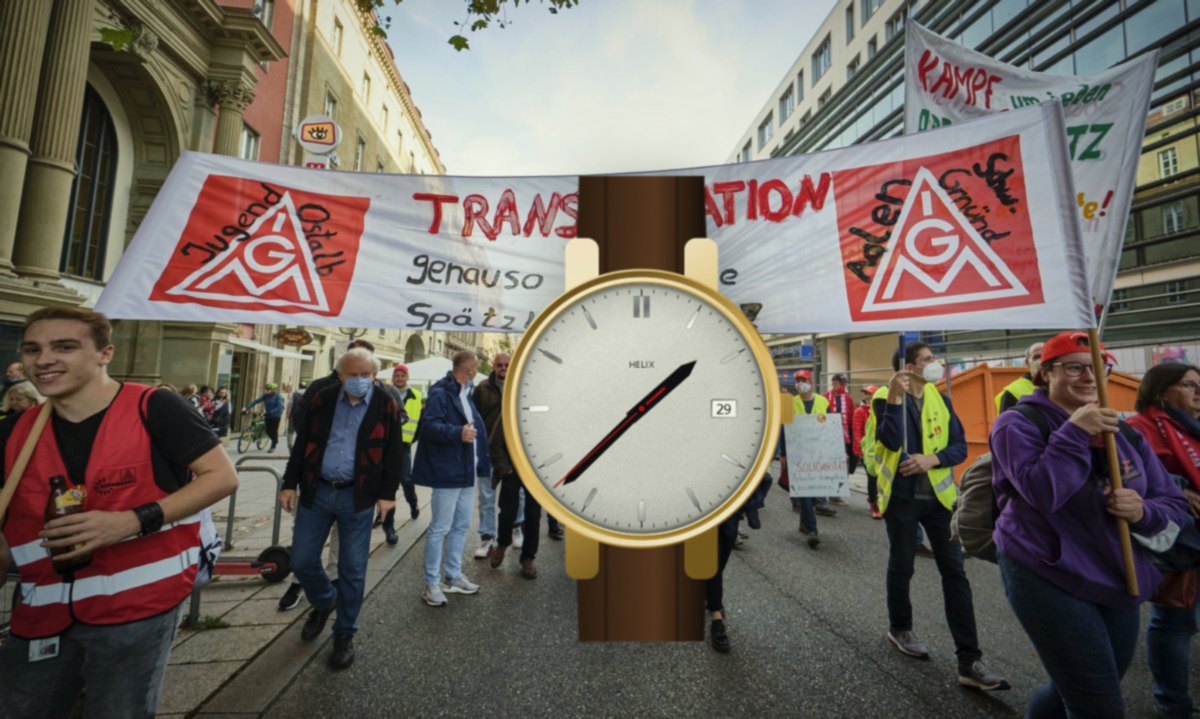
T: 1 h 37 min 38 s
